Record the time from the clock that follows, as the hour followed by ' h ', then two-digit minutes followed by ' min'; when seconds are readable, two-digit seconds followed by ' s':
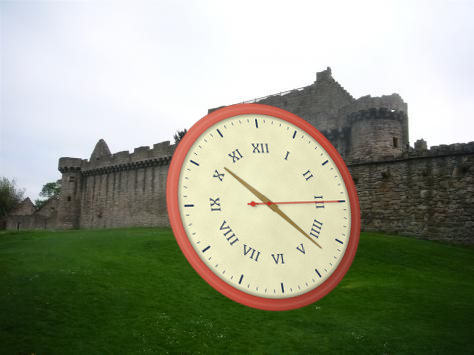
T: 10 h 22 min 15 s
